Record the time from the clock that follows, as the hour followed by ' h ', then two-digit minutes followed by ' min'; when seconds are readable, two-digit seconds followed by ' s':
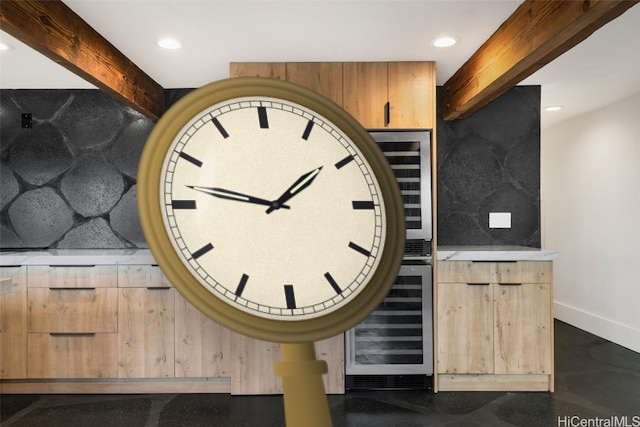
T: 1 h 47 min
